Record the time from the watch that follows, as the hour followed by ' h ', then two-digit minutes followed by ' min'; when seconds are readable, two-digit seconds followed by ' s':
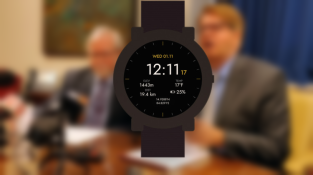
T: 12 h 11 min
